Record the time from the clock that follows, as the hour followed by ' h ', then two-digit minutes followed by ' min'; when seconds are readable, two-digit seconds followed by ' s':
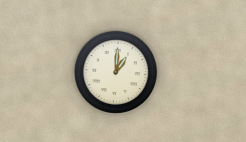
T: 1 h 00 min
